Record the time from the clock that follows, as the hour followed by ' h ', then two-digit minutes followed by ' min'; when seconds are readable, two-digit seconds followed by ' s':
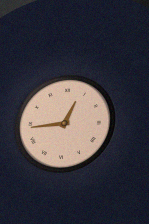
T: 12 h 44 min
